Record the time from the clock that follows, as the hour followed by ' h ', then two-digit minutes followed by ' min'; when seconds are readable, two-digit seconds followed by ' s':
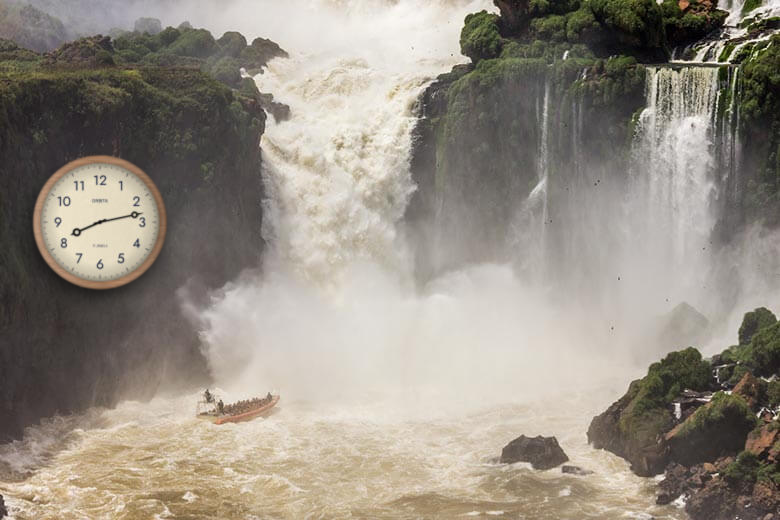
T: 8 h 13 min
